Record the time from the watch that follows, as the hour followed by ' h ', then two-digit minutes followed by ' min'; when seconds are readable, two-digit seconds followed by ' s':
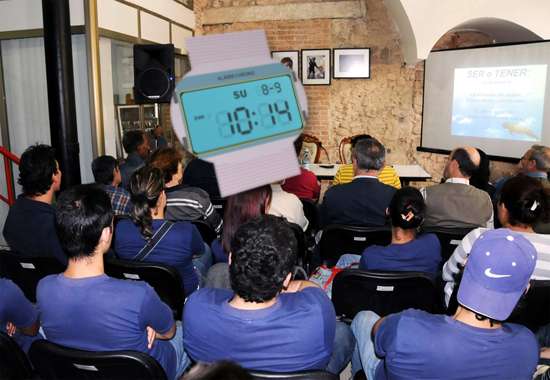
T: 10 h 14 min
